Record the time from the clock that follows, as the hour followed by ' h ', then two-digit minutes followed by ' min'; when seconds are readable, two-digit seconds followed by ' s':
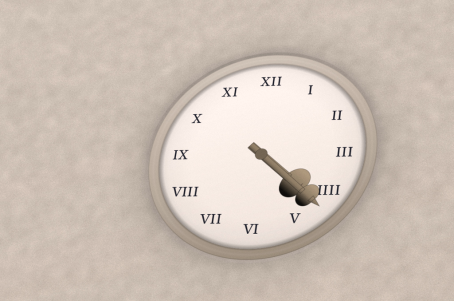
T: 4 h 22 min
